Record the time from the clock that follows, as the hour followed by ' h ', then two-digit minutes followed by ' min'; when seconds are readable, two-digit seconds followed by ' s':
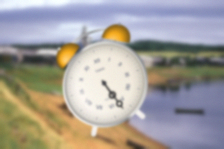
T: 5 h 27 min
